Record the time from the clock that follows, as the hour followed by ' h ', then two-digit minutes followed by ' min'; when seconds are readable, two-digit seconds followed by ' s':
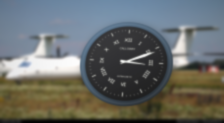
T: 3 h 11 min
